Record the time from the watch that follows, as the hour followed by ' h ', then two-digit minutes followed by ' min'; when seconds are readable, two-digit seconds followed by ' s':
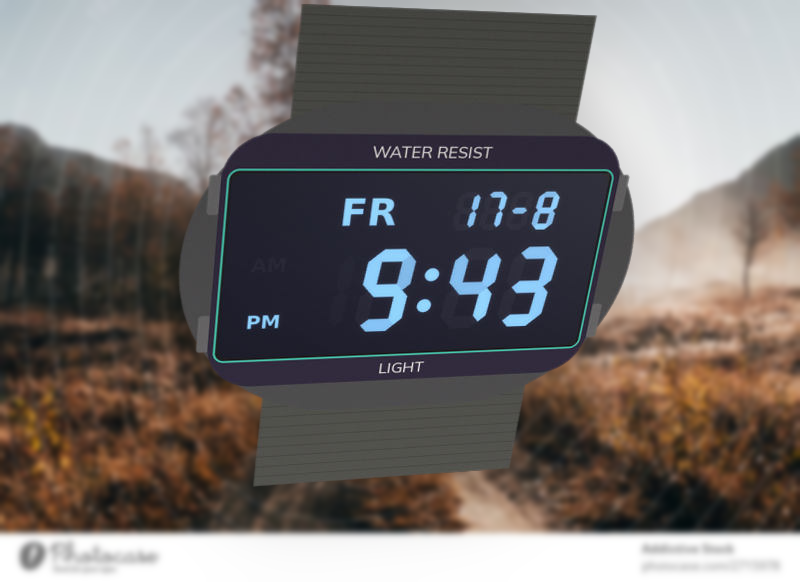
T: 9 h 43 min
